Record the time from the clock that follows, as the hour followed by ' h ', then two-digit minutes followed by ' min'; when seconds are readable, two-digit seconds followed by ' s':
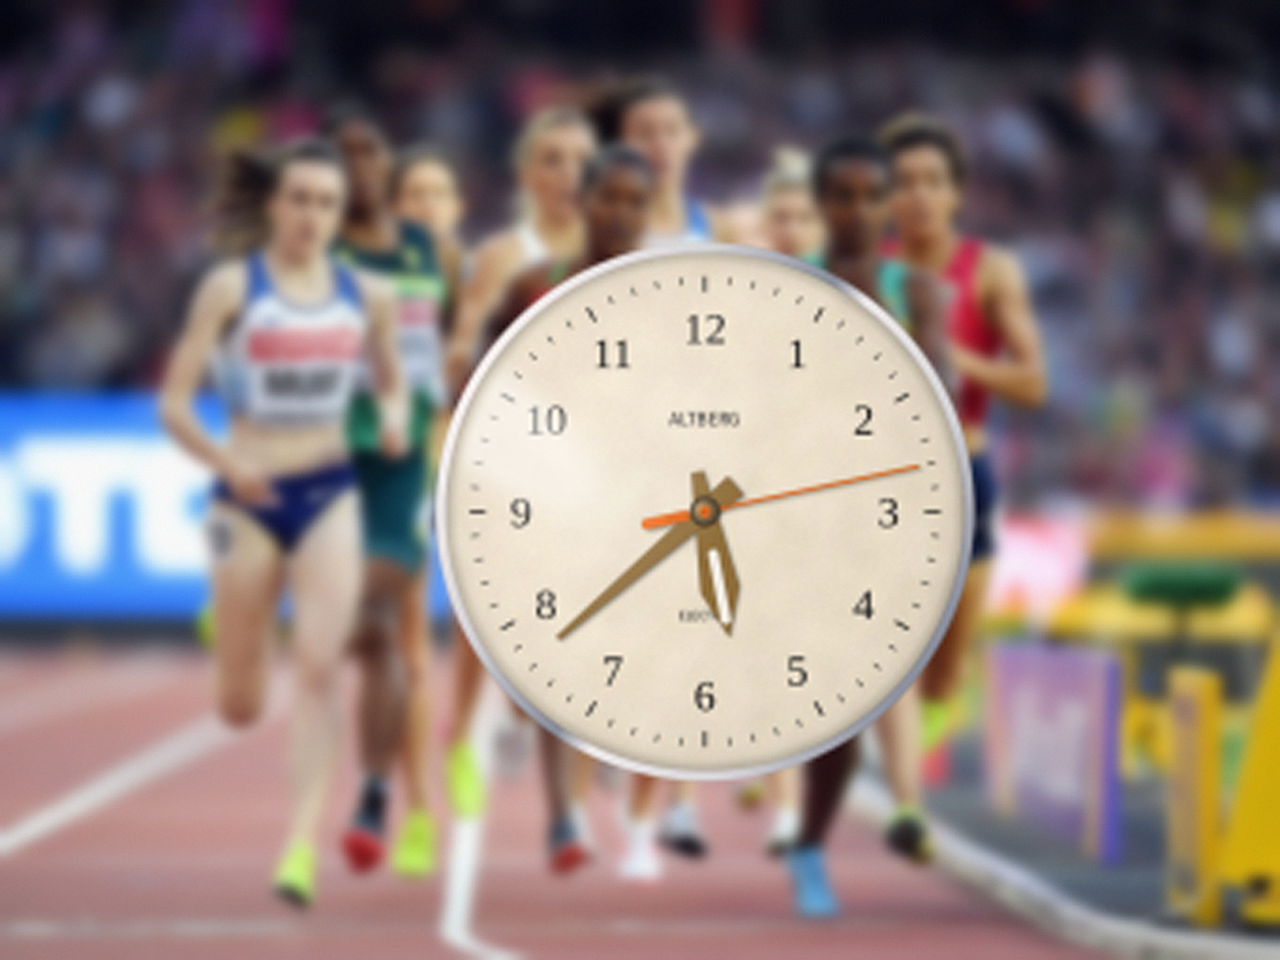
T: 5 h 38 min 13 s
